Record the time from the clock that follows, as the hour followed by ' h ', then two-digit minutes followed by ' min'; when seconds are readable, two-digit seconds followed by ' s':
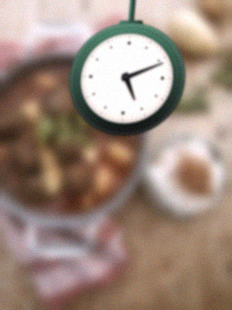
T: 5 h 11 min
